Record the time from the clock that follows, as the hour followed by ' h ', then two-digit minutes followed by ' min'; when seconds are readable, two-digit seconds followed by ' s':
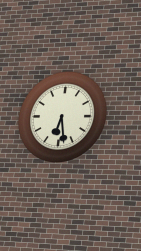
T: 6 h 28 min
